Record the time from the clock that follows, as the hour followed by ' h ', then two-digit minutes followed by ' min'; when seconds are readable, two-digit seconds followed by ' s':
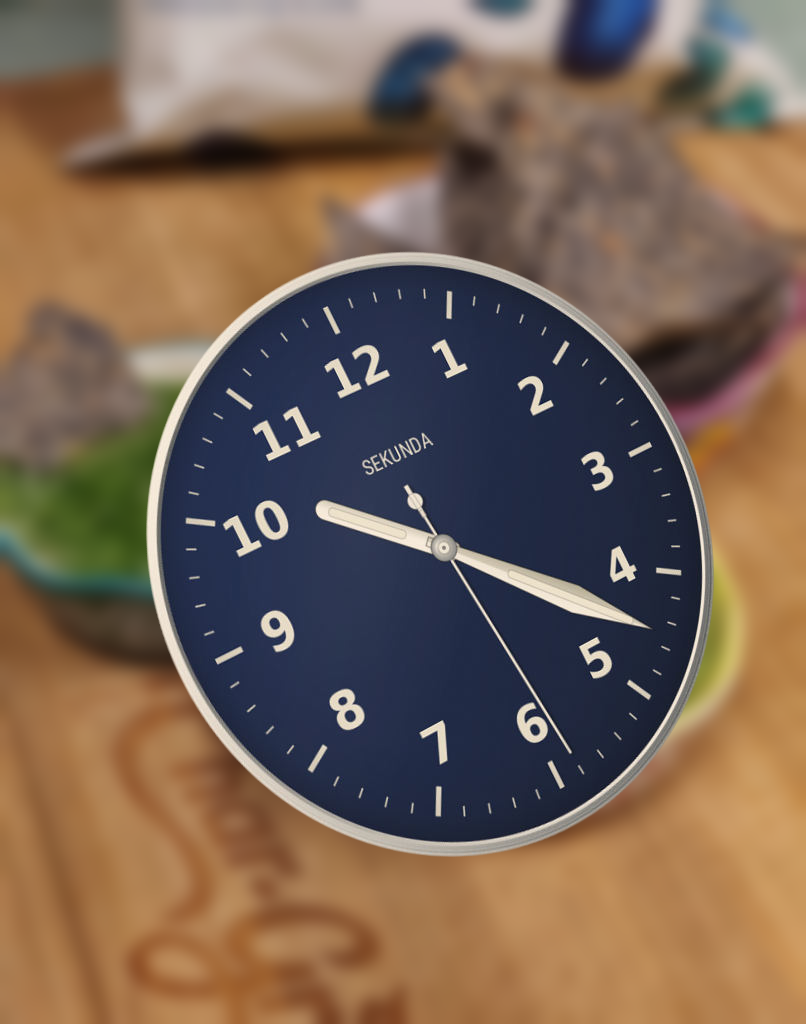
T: 10 h 22 min 29 s
